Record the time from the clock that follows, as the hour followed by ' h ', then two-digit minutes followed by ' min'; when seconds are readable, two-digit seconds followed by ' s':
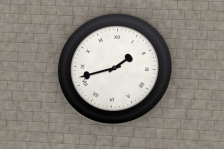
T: 1 h 42 min
